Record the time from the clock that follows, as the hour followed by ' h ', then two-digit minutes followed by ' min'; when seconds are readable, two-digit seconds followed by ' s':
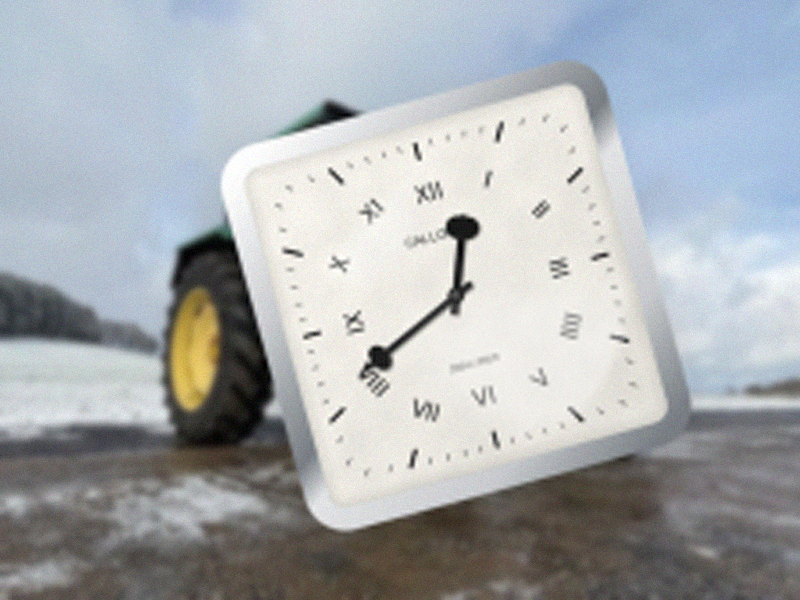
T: 12 h 41 min
